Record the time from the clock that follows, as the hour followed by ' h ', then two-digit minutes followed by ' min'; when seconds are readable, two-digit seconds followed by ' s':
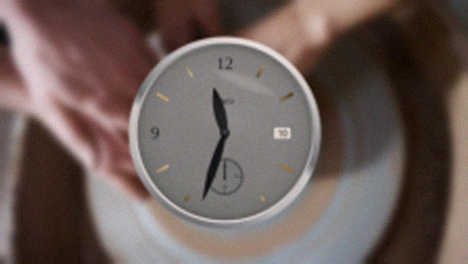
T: 11 h 33 min
